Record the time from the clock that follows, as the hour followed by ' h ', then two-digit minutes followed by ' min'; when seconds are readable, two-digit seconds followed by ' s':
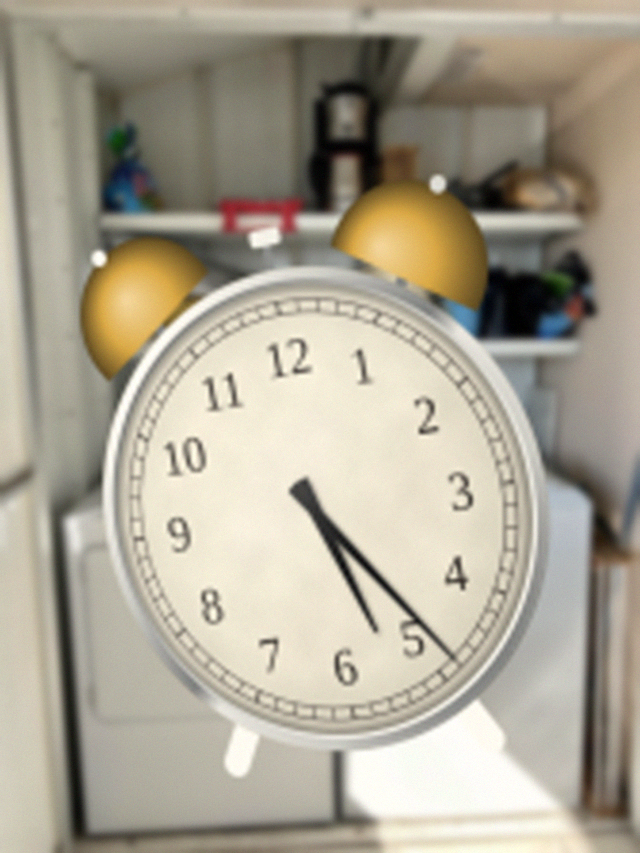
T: 5 h 24 min
